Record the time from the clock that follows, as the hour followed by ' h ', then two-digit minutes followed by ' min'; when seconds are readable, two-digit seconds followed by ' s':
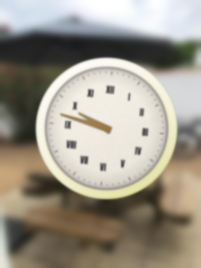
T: 9 h 47 min
